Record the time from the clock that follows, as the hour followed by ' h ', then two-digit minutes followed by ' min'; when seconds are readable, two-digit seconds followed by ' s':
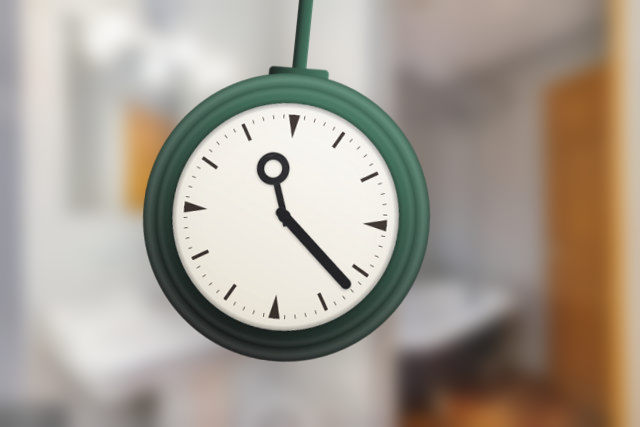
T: 11 h 22 min
